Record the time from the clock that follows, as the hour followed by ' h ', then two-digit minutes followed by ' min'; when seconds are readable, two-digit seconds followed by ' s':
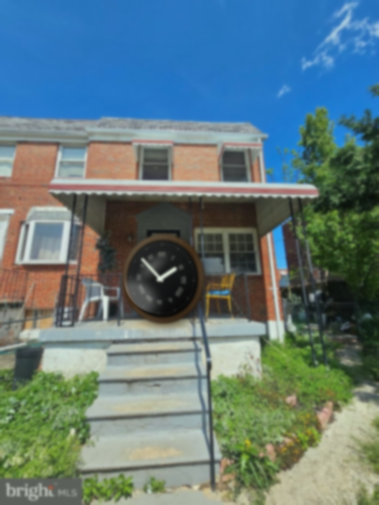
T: 1 h 52 min
